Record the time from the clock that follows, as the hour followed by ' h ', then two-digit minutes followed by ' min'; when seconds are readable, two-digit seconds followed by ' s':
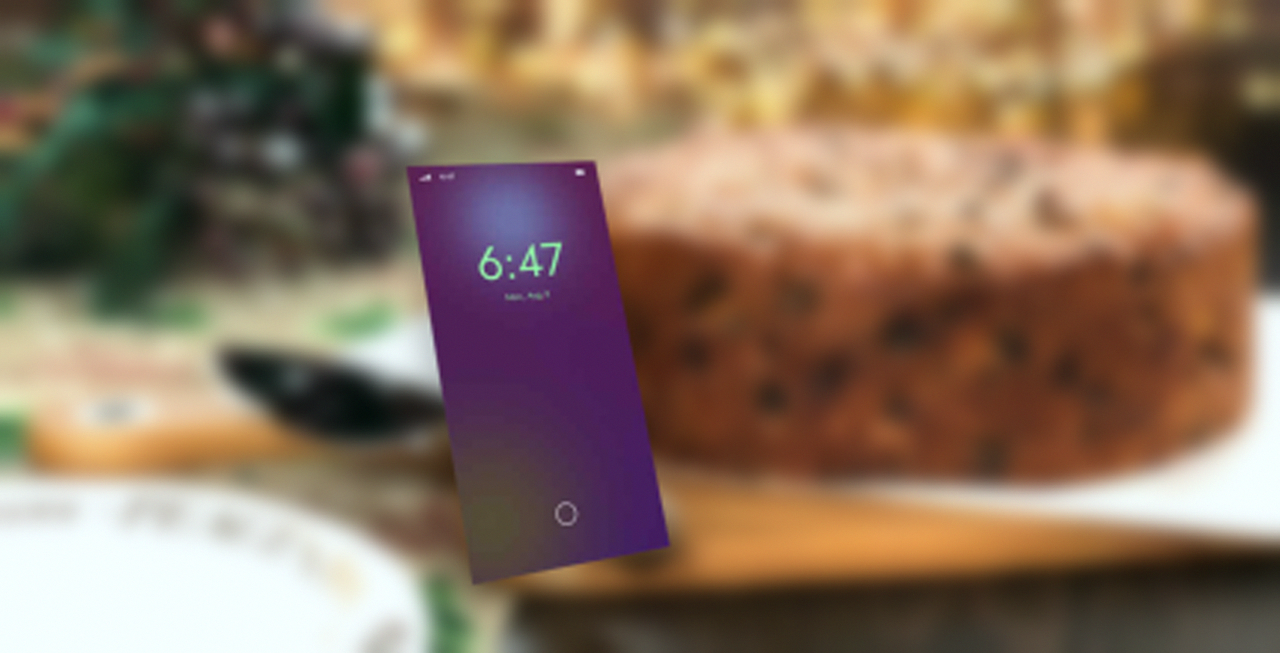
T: 6 h 47 min
